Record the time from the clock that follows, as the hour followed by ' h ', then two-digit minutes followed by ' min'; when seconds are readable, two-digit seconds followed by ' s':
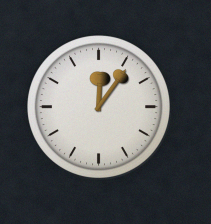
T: 12 h 06 min
